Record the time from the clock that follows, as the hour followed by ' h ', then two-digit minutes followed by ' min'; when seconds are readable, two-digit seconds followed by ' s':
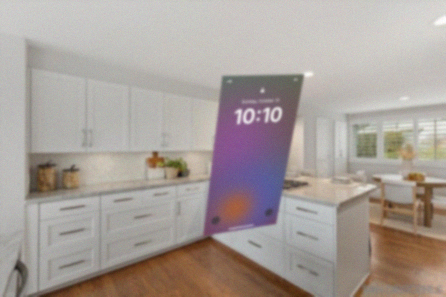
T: 10 h 10 min
